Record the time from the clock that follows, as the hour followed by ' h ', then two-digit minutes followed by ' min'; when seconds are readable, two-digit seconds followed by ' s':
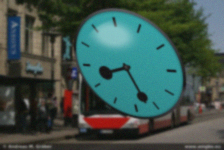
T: 8 h 27 min
